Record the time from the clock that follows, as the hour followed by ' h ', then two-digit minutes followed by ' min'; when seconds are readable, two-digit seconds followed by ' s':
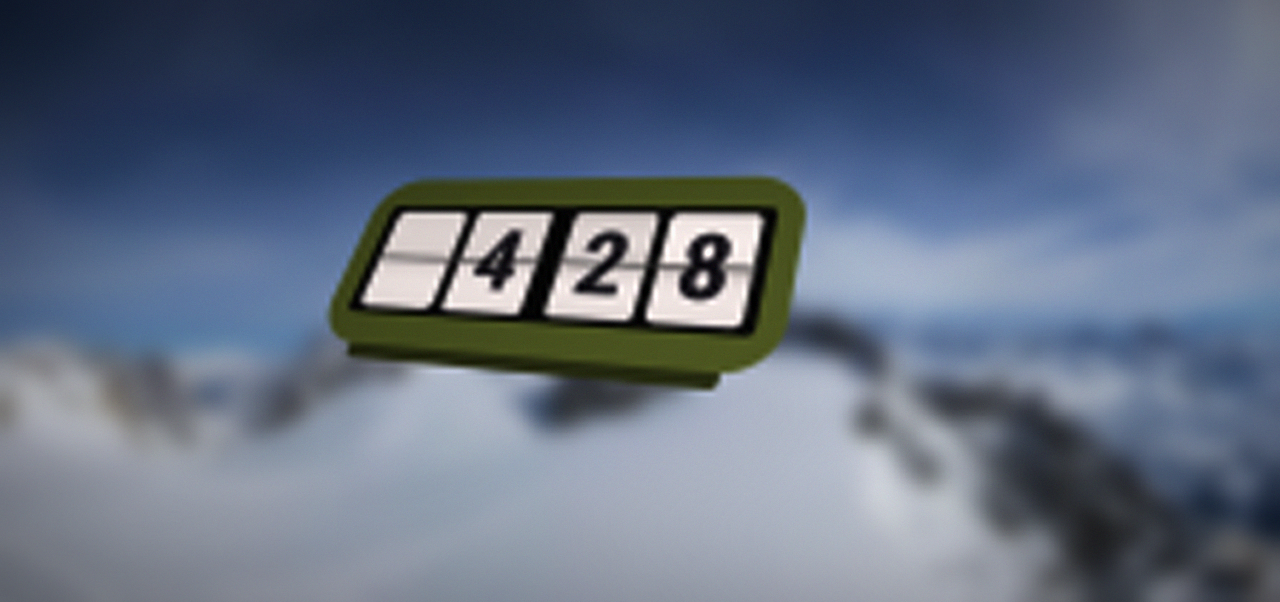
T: 4 h 28 min
